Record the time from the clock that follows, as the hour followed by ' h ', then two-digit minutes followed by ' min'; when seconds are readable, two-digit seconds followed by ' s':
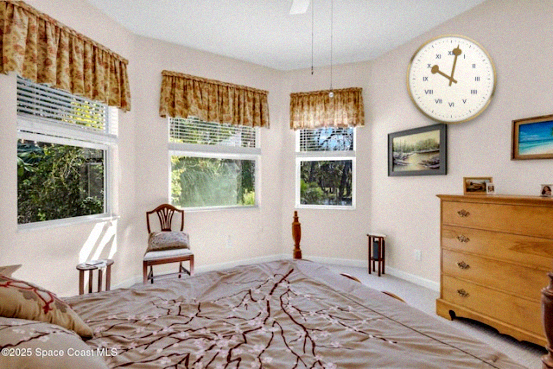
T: 10 h 02 min
